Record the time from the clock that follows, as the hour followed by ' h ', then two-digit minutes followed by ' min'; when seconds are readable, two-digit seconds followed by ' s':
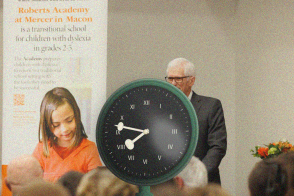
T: 7 h 47 min
